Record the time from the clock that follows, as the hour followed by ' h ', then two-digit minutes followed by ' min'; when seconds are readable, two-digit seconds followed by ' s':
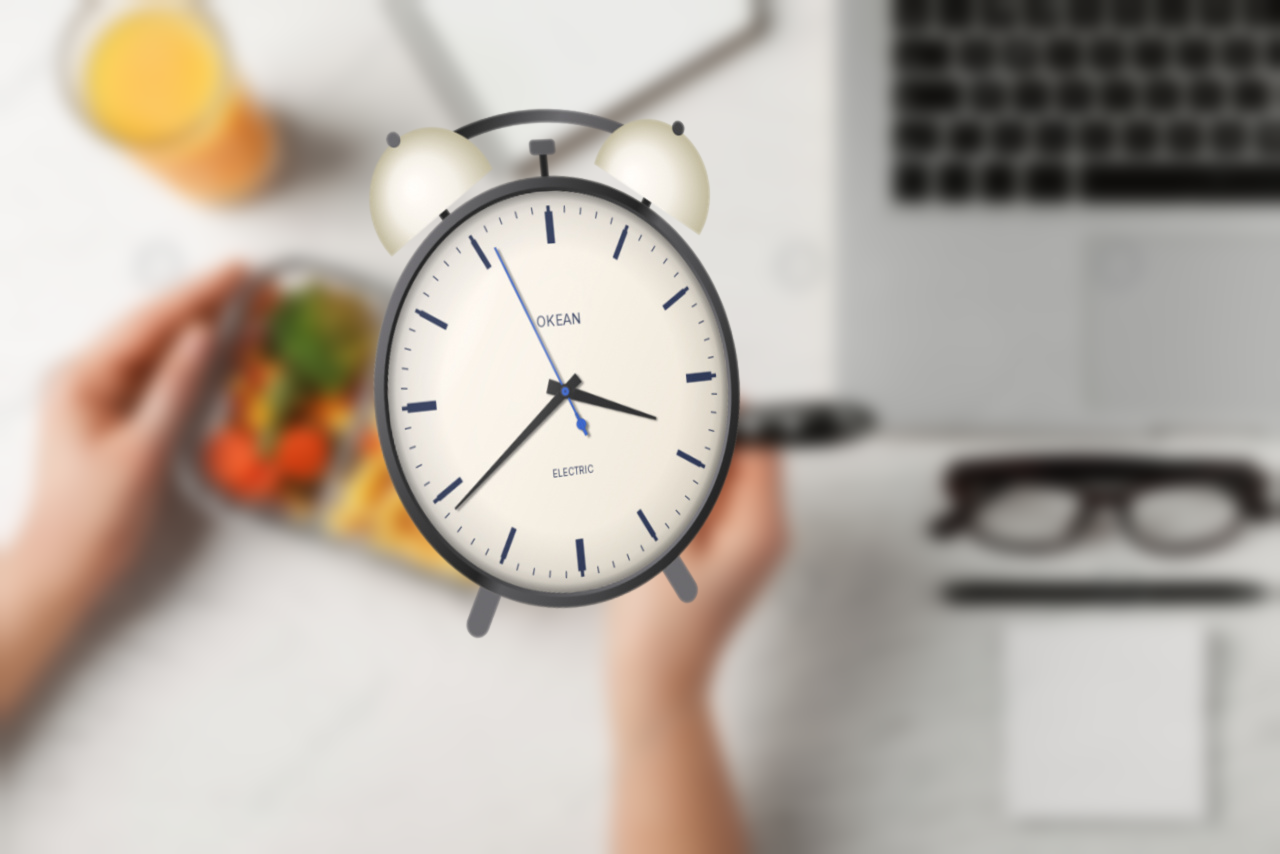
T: 3 h 38 min 56 s
